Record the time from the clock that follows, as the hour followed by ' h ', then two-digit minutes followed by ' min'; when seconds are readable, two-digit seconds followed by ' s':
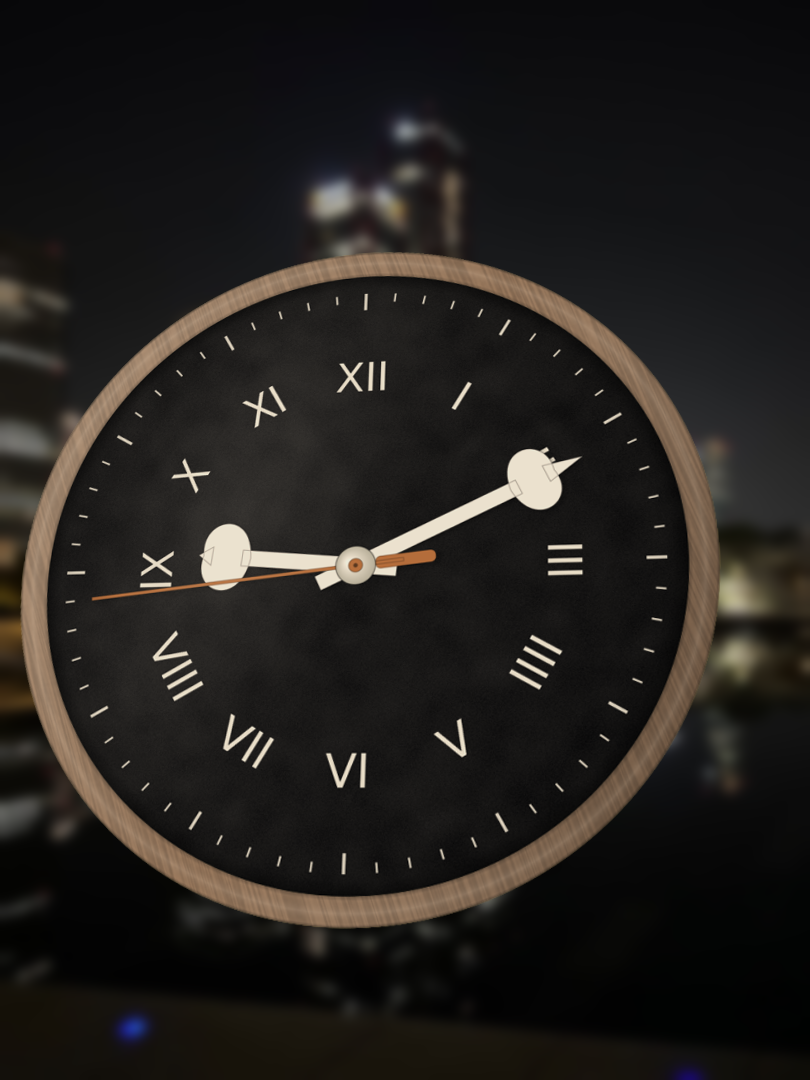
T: 9 h 10 min 44 s
